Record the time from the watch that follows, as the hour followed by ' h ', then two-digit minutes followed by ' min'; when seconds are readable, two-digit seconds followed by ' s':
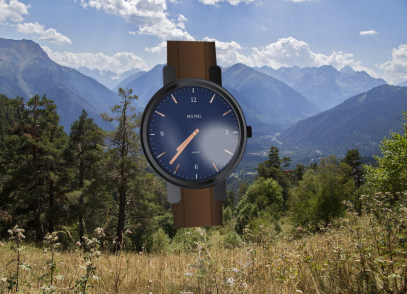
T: 7 h 37 min
